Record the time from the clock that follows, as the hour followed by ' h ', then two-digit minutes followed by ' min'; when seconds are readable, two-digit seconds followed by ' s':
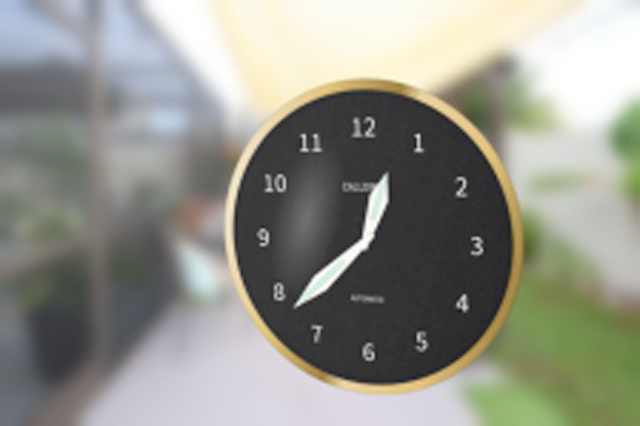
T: 12 h 38 min
